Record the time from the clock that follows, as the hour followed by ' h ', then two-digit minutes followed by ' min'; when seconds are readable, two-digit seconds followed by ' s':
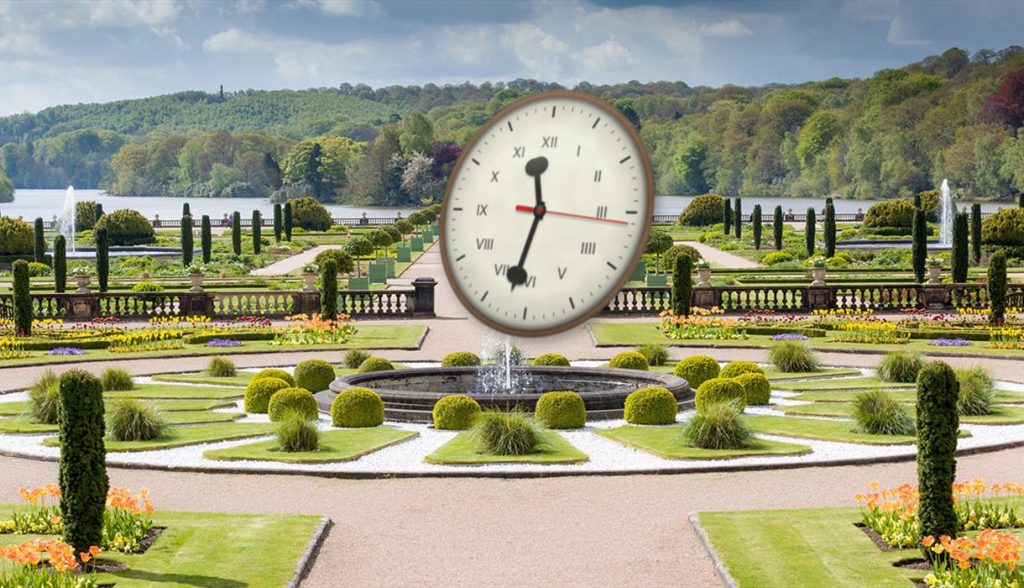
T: 11 h 32 min 16 s
